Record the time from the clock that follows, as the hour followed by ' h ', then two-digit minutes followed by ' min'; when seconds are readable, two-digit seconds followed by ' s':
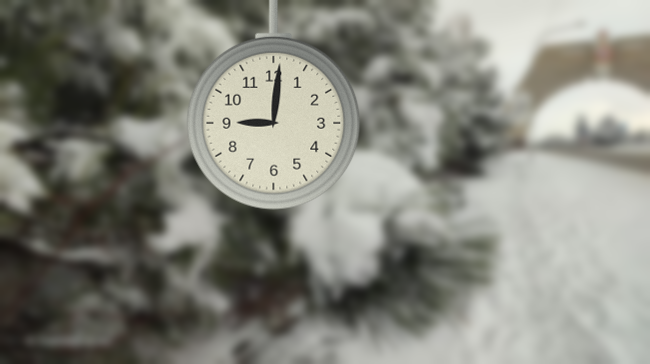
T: 9 h 01 min
